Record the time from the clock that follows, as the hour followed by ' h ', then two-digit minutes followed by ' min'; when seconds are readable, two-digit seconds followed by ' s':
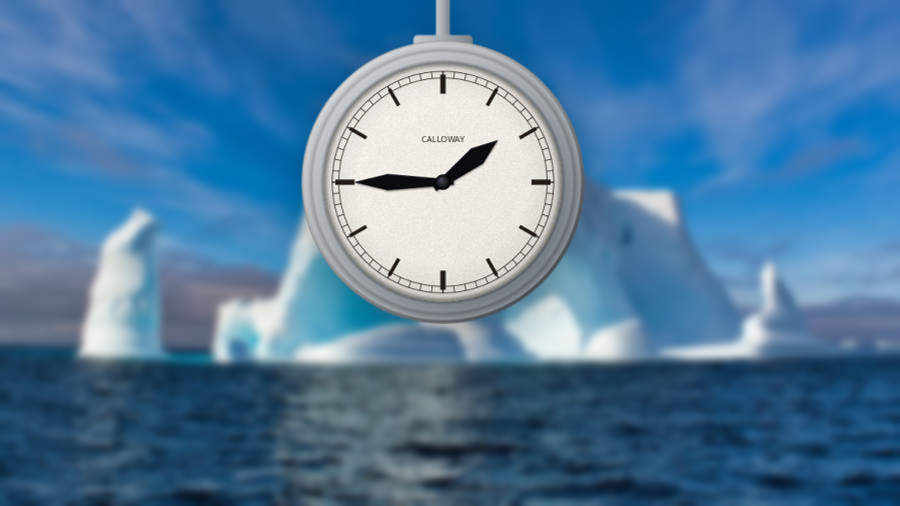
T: 1 h 45 min
